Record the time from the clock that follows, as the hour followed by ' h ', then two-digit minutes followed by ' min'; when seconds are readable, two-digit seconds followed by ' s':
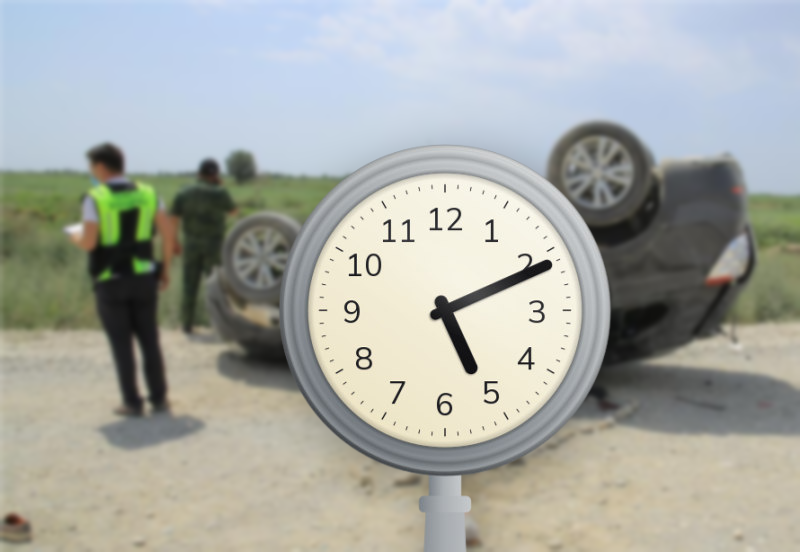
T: 5 h 11 min
